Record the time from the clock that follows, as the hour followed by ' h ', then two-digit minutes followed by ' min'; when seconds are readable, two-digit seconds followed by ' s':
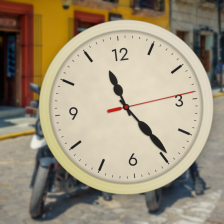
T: 11 h 24 min 14 s
